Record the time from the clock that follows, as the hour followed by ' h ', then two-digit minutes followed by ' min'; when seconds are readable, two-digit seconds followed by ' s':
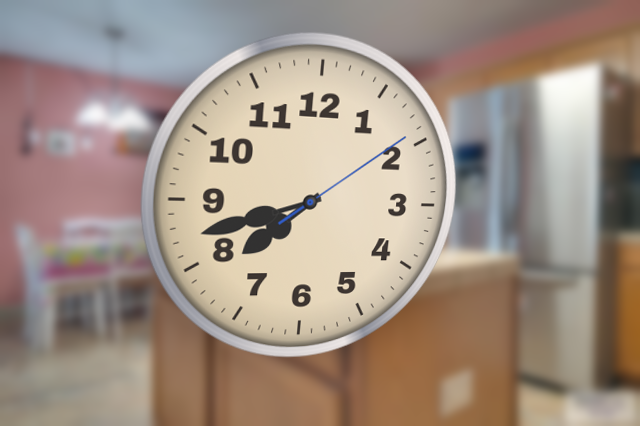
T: 7 h 42 min 09 s
